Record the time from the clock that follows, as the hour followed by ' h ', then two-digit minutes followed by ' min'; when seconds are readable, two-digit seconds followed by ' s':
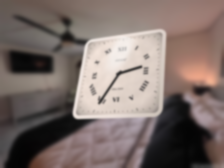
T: 2 h 35 min
